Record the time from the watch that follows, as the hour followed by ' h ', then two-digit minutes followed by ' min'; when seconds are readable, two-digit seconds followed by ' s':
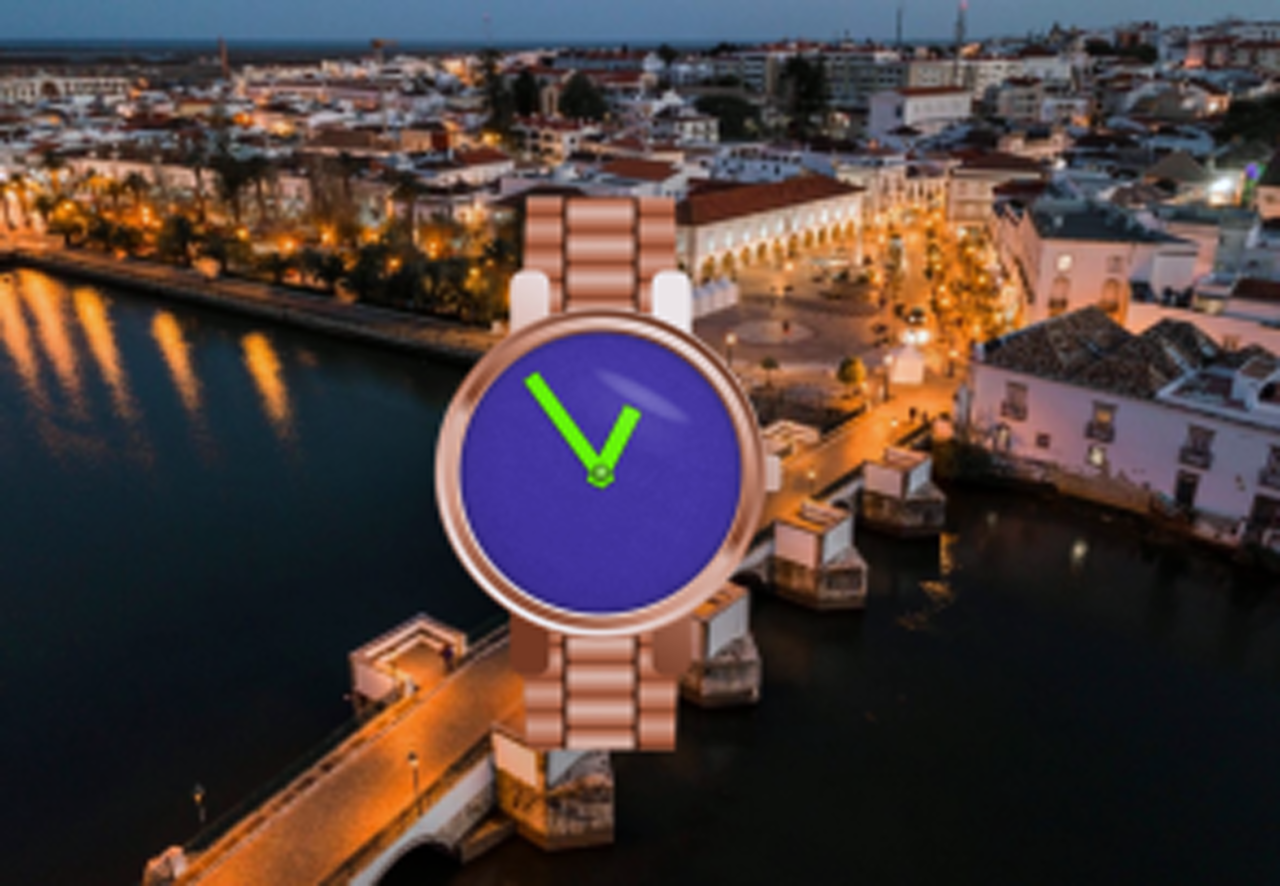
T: 12 h 54 min
